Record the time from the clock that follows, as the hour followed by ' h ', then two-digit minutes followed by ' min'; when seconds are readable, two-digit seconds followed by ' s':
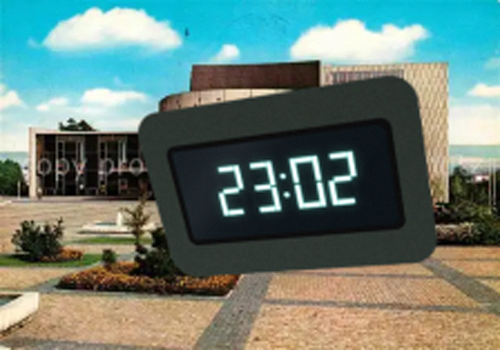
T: 23 h 02 min
